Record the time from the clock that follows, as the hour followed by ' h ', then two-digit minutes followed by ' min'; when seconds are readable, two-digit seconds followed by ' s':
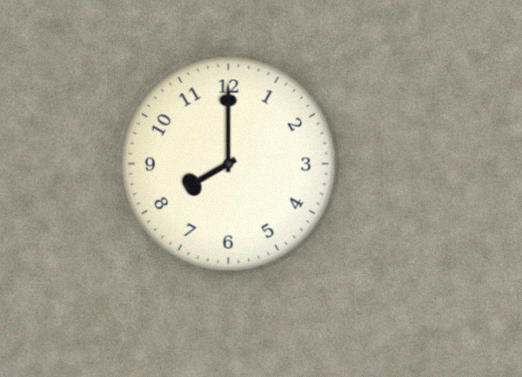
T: 8 h 00 min
